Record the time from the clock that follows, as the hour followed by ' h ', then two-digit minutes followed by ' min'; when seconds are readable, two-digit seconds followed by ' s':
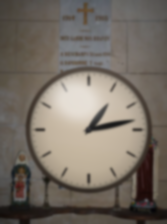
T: 1 h 13 min
